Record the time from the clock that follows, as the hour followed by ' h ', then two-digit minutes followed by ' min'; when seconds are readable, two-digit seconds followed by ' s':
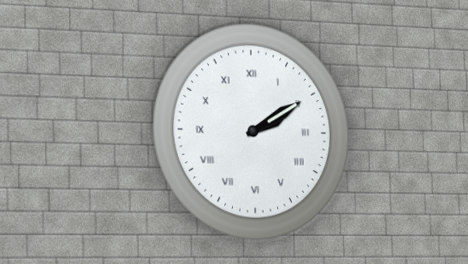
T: 2 h 10 min
